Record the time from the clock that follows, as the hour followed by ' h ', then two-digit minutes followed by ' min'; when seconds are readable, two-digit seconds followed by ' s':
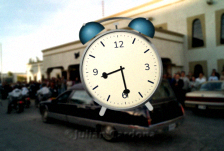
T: 8 h 29 min
